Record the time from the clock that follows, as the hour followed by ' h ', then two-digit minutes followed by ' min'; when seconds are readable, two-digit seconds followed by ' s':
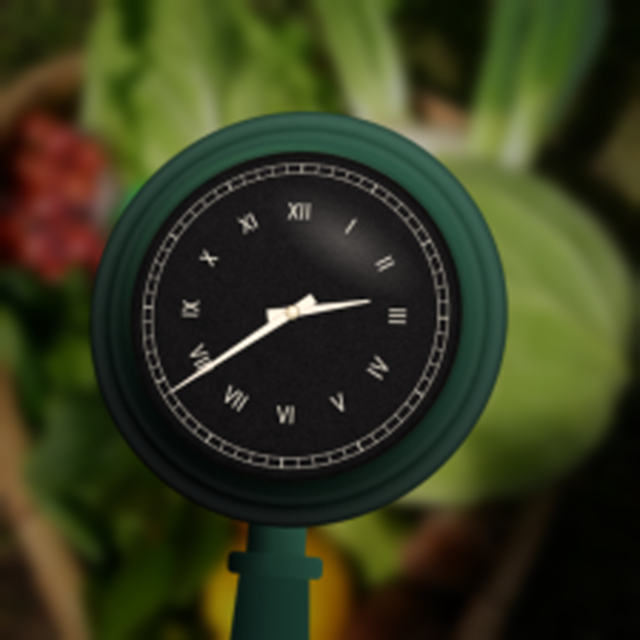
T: 2 h 39 min
